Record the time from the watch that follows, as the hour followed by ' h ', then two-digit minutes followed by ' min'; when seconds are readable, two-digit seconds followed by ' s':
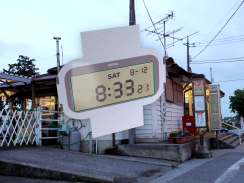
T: 8 h 33 min 21 s
